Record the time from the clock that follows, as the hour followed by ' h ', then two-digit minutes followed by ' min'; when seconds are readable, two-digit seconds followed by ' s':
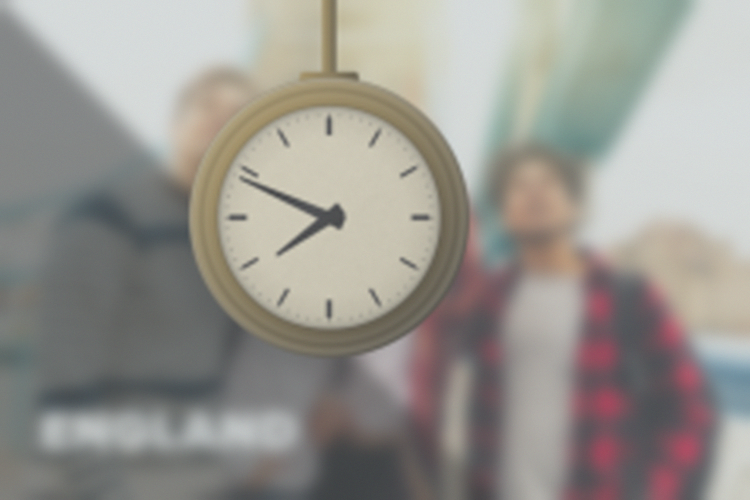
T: 7 h 49 min
